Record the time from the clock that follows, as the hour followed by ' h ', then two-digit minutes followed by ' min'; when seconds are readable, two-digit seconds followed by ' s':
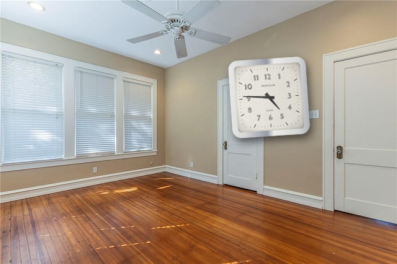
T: 4 h 46 min
